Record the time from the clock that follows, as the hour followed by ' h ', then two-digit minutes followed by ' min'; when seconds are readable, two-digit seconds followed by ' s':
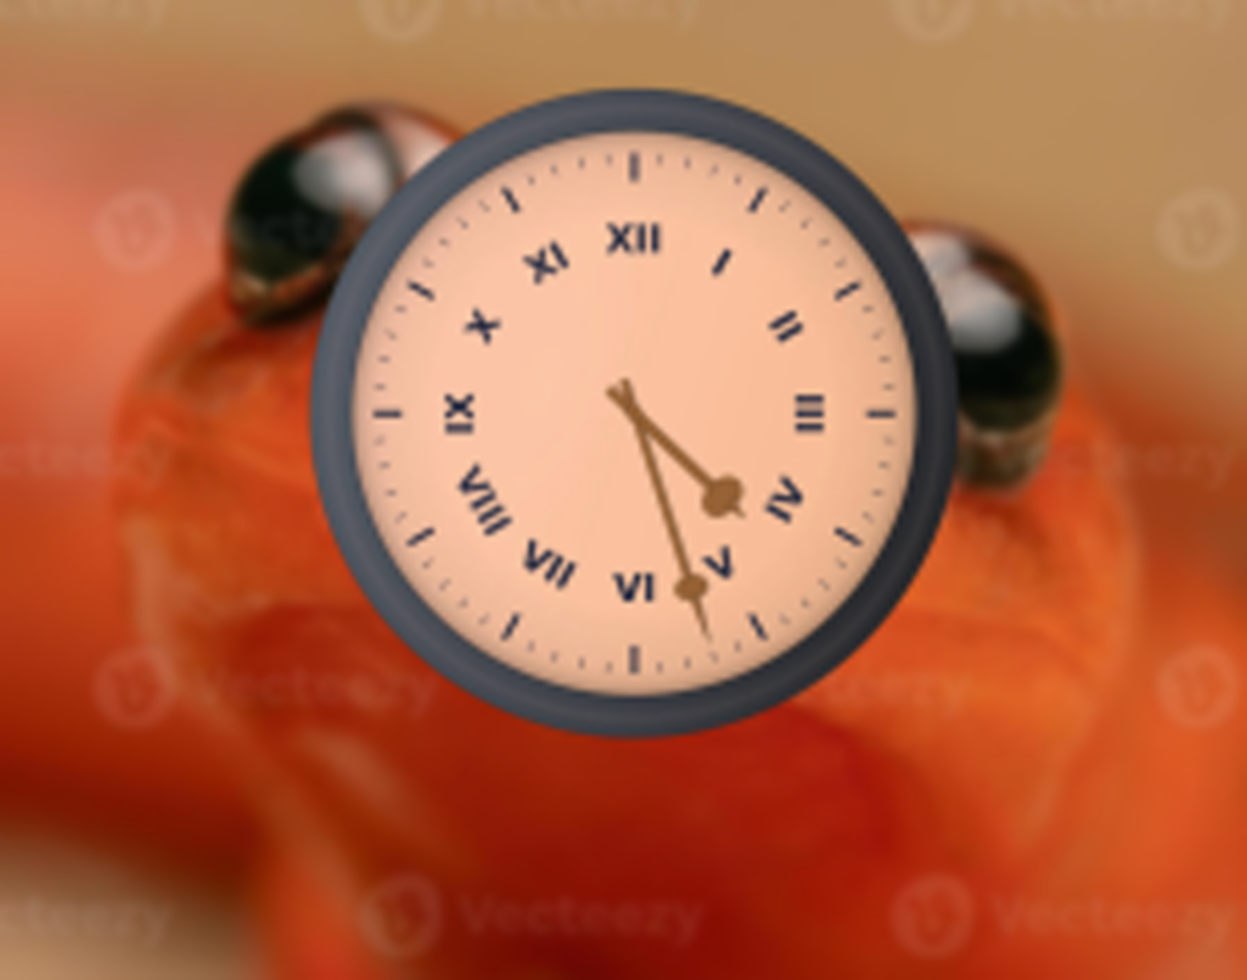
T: 4 h 27 min
